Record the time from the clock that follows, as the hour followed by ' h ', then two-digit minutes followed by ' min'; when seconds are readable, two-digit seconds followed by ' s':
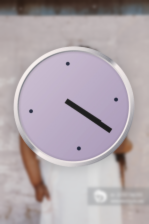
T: 4 h 22 min
